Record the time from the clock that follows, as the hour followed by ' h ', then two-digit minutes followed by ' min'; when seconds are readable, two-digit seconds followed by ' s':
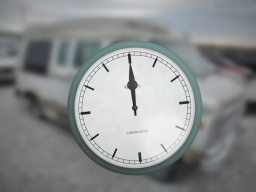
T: 12 h 00 min
